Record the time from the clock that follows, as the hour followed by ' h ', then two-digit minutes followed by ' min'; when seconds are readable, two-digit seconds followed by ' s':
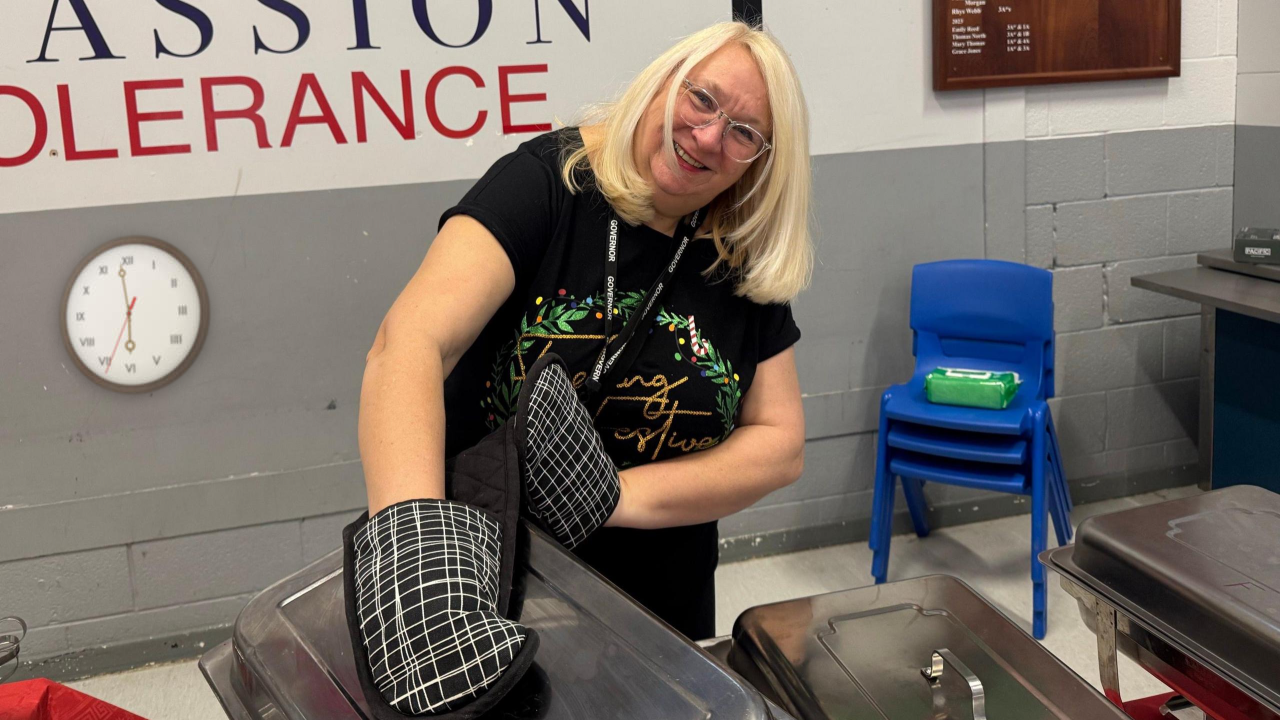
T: 5 h 58 min 34 s
